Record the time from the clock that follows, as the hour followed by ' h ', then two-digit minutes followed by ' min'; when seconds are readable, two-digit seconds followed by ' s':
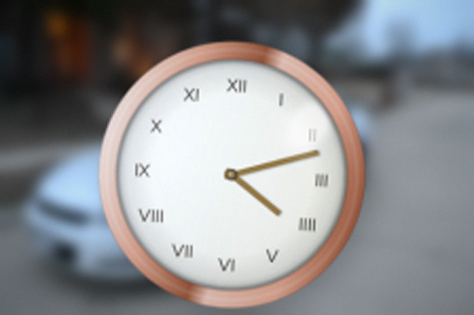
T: 4 h 12 min
